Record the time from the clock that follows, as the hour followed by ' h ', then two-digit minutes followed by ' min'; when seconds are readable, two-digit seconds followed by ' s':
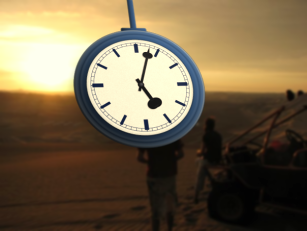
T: 5 h 03 min
